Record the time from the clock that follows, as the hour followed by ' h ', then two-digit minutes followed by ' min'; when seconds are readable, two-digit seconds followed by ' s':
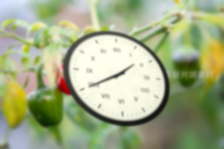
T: 1 h 40 min
